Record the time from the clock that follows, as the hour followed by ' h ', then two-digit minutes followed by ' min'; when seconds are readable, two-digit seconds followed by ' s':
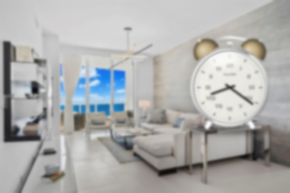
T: 8 h 21 min
